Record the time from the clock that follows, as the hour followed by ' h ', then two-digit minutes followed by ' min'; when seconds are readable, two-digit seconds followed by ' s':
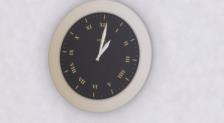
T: 1 h 01 min
